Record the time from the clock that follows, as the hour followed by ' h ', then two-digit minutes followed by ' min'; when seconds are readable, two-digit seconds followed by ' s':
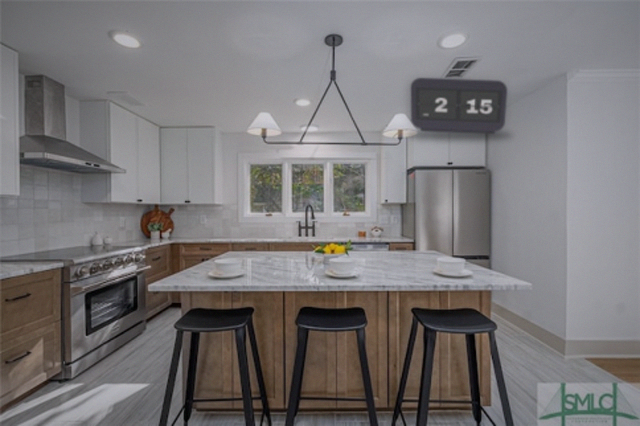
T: 2 h 15 min
